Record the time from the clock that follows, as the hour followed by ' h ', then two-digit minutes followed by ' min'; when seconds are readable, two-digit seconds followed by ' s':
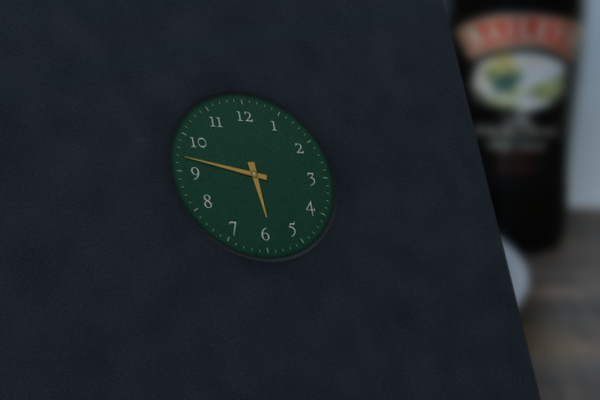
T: 5 h 47 min
